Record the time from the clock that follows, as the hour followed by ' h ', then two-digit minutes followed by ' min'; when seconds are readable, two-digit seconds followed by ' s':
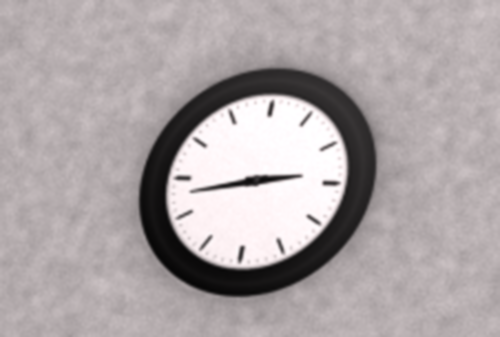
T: 2 h 43 min
